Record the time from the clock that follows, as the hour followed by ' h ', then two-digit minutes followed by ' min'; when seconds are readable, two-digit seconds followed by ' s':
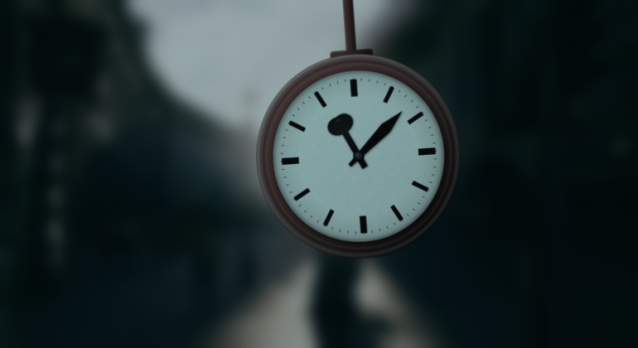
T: 11 h 08 min
